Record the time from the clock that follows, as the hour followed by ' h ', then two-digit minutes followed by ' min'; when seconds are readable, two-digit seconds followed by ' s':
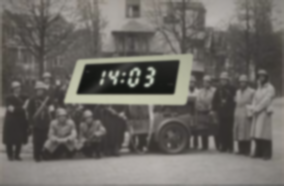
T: 14 h 03 min
